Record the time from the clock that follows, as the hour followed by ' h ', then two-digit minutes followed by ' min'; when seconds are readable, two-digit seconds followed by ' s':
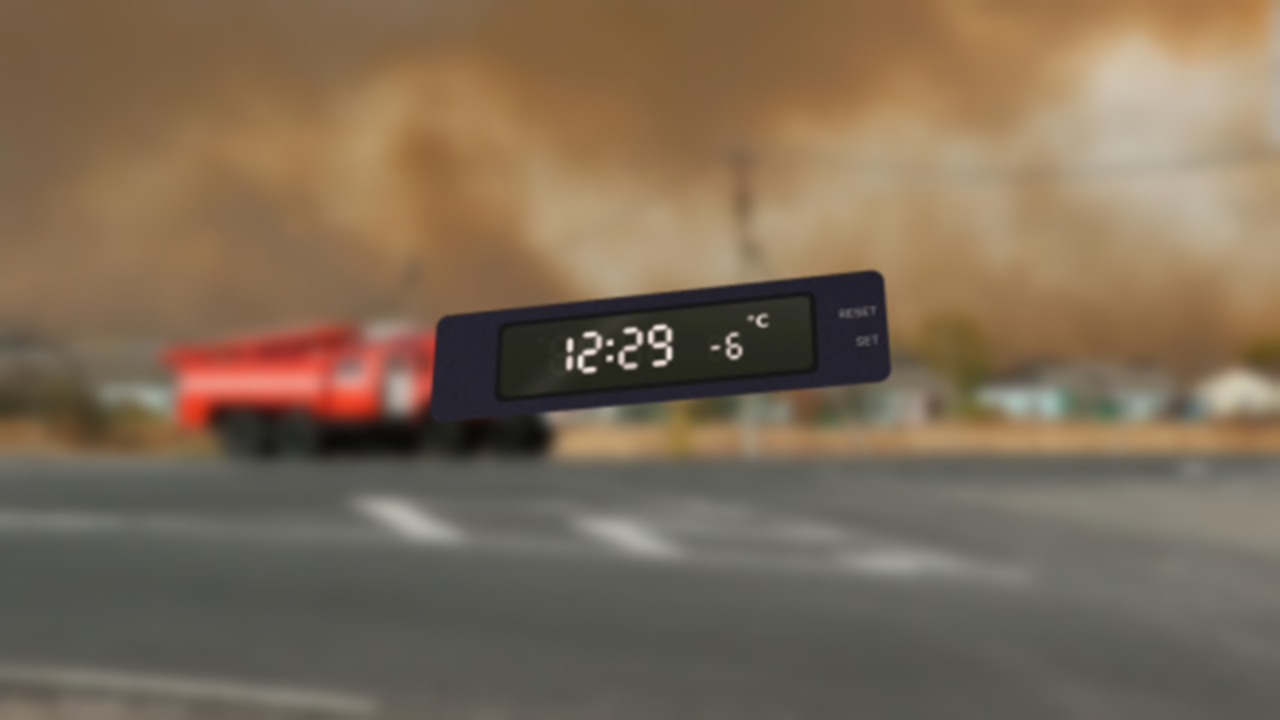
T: 12 h 29 min
